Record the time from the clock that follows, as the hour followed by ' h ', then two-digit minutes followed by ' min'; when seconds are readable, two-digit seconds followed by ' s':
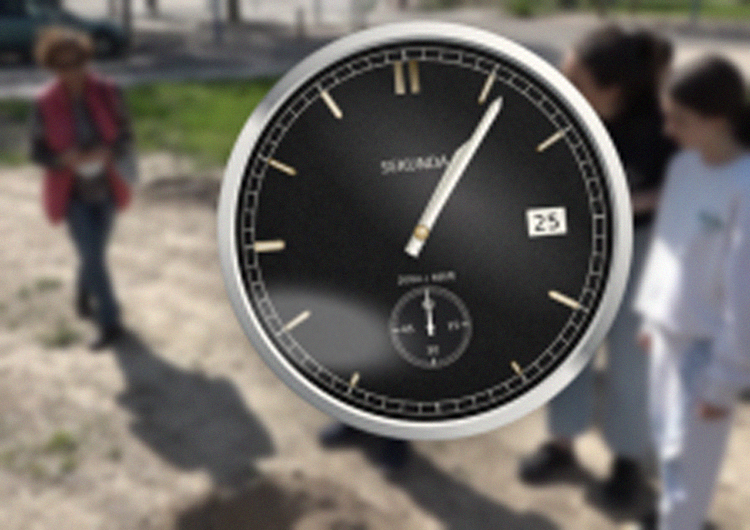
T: 1 h 06 min
